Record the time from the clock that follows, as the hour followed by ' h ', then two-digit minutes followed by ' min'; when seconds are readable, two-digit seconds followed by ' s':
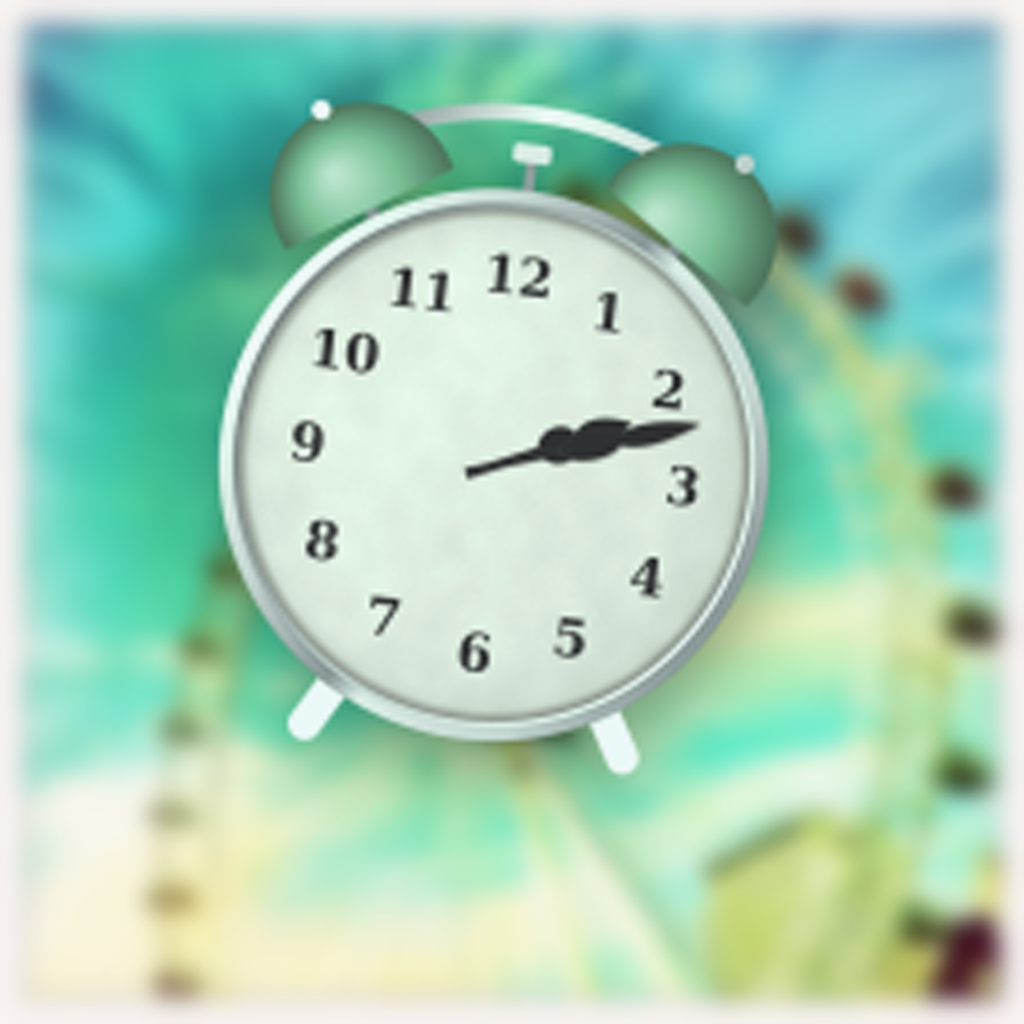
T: 2 h 12 min
